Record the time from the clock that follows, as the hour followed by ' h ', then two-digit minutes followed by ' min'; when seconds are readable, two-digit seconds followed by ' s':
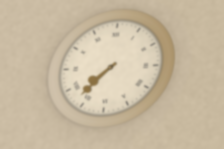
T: 7 h 37 min
